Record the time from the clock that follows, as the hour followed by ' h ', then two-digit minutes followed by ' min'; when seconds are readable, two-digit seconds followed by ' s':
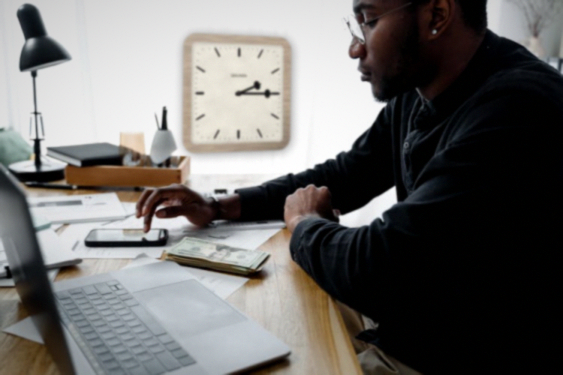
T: 2 h 15 min
